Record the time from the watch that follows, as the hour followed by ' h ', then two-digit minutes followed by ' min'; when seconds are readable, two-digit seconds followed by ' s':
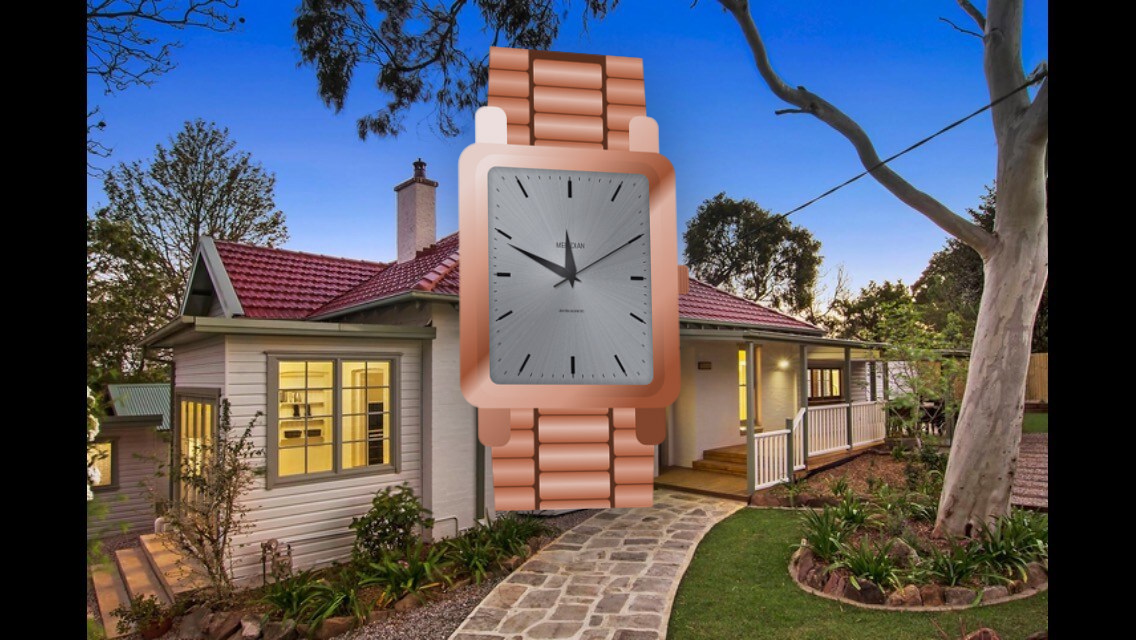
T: 11 h 49 min 10 s
